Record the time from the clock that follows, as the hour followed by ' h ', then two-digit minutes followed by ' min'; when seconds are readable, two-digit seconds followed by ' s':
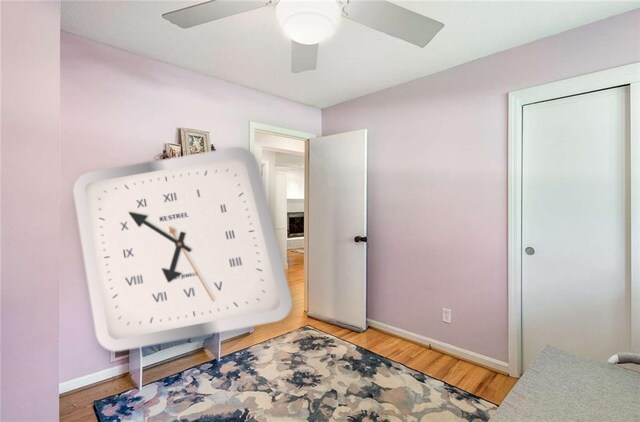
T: 6 h 52 min 27 s
